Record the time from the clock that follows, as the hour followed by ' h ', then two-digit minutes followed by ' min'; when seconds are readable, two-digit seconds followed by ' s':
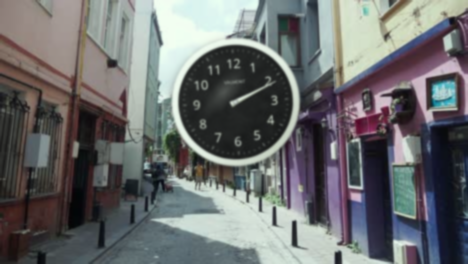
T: 2 h 11 min
